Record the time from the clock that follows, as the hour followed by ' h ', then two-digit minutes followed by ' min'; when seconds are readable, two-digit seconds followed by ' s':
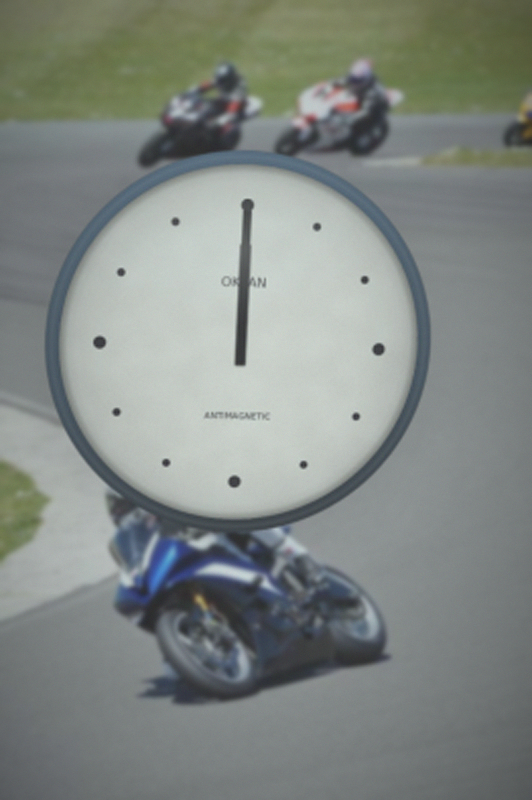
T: 12 h 00 min
